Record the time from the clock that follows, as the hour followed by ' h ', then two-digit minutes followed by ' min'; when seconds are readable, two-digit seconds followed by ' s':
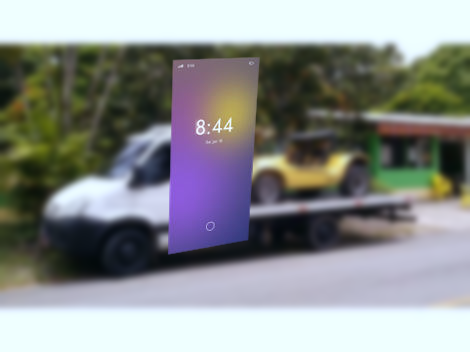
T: 8 h 44 min
